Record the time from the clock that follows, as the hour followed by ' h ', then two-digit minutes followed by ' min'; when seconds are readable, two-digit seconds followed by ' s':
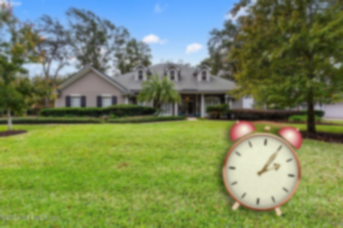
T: 2 h 05 min
